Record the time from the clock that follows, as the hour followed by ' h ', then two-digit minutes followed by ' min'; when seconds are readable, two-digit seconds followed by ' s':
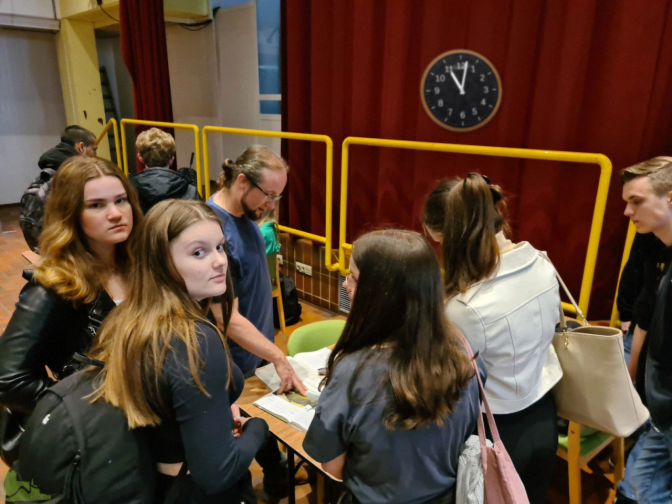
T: 11 h 02 min
